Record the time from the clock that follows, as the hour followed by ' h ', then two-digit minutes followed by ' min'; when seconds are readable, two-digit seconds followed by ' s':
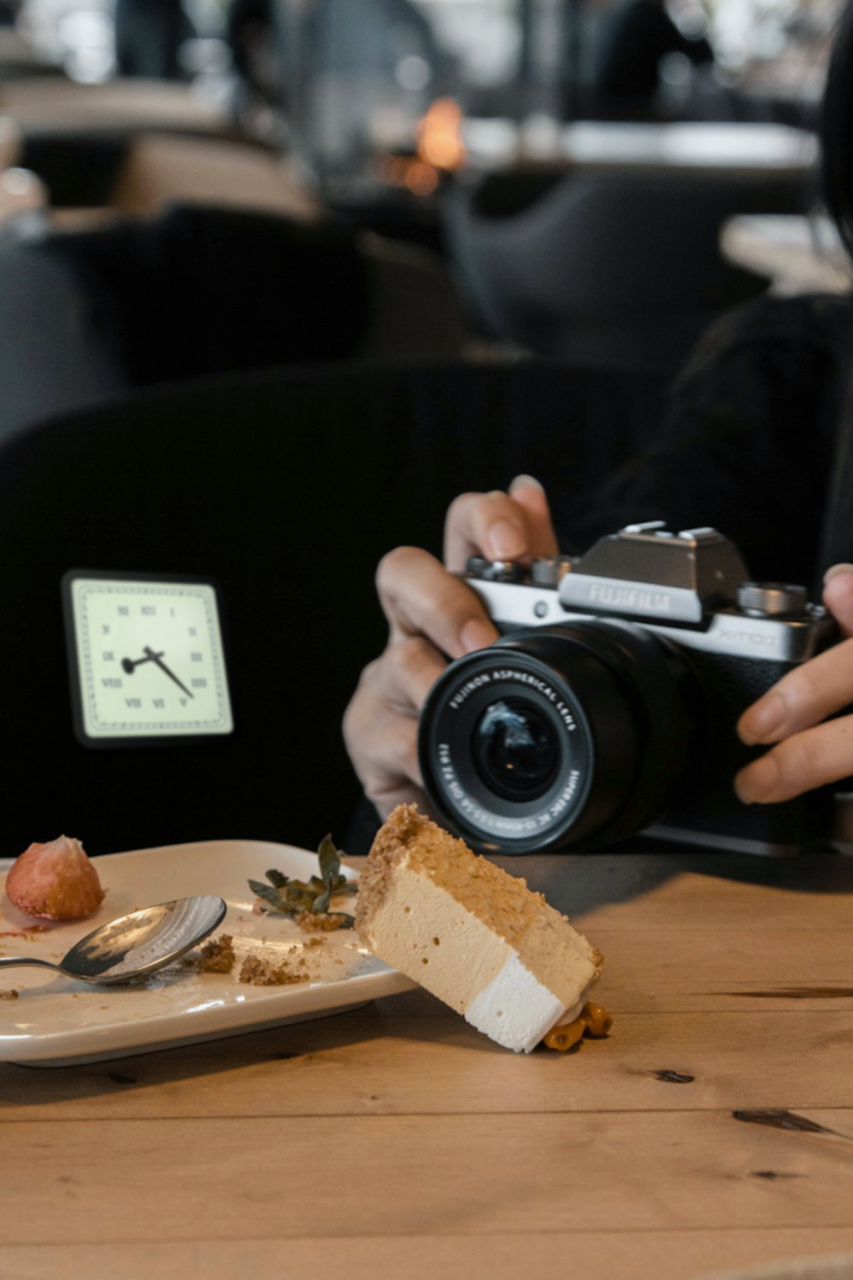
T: 8 h 23 min
